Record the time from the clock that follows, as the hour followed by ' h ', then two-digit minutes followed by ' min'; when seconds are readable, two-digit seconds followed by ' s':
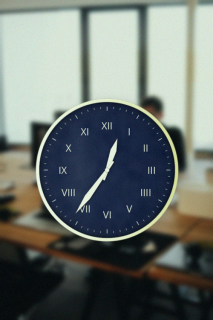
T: 12 h 36 min
